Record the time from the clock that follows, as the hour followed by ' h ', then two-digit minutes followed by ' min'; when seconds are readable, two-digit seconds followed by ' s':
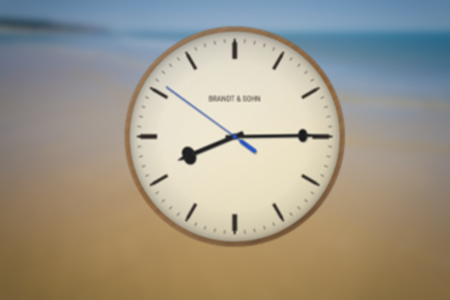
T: 8 h 14 min 51 s
